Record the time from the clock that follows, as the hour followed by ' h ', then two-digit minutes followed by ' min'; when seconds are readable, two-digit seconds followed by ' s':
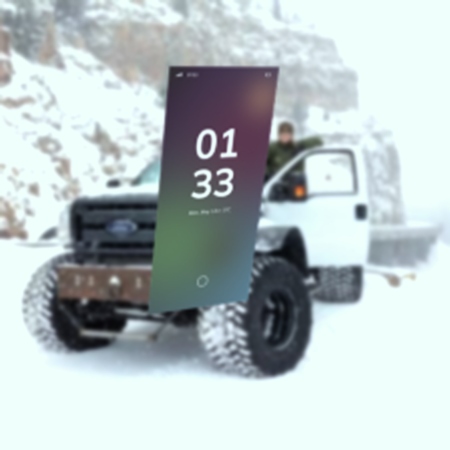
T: 1 h 33 min
